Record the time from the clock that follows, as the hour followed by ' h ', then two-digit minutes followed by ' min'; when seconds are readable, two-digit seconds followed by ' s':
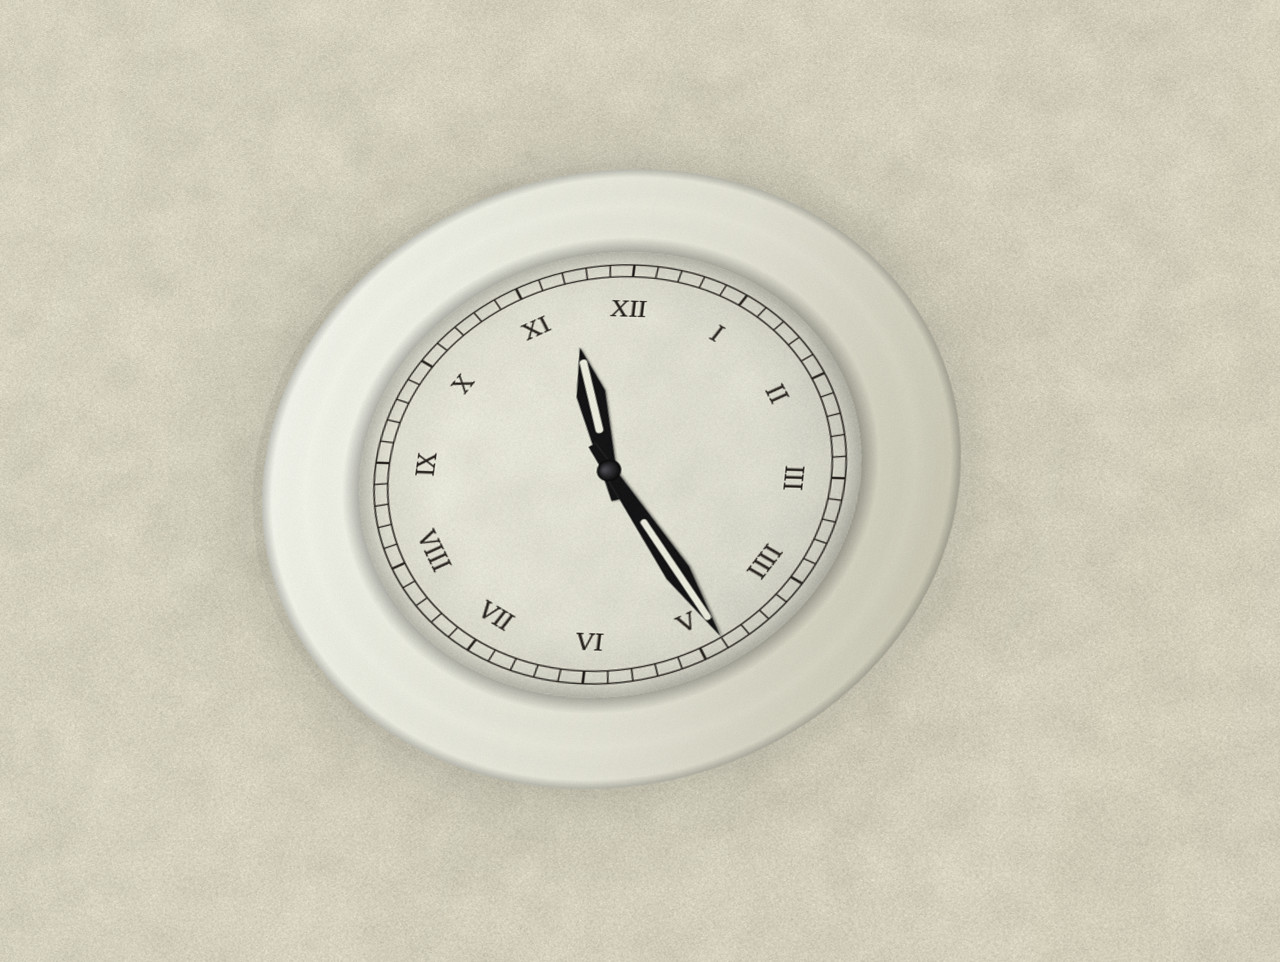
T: 11 h 24 min
